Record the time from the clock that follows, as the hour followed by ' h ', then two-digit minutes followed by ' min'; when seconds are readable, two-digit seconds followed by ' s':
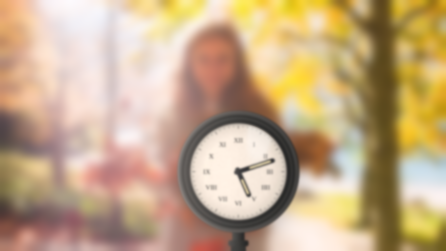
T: 5 h 12 min
